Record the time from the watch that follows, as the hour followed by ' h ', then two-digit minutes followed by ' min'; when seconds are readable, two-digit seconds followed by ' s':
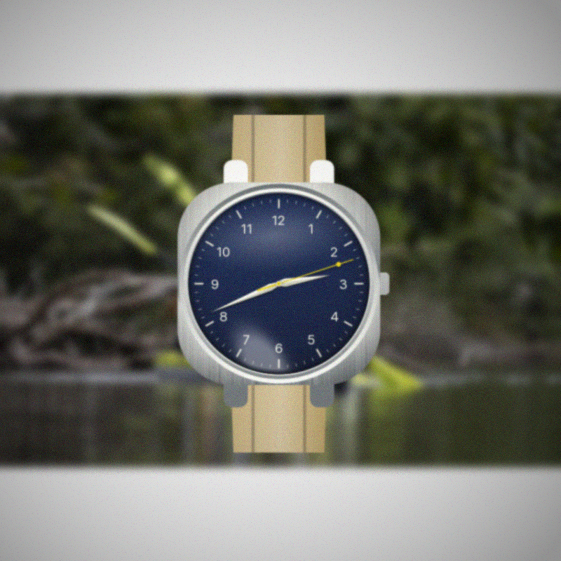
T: 2 h 41 min 12 s
